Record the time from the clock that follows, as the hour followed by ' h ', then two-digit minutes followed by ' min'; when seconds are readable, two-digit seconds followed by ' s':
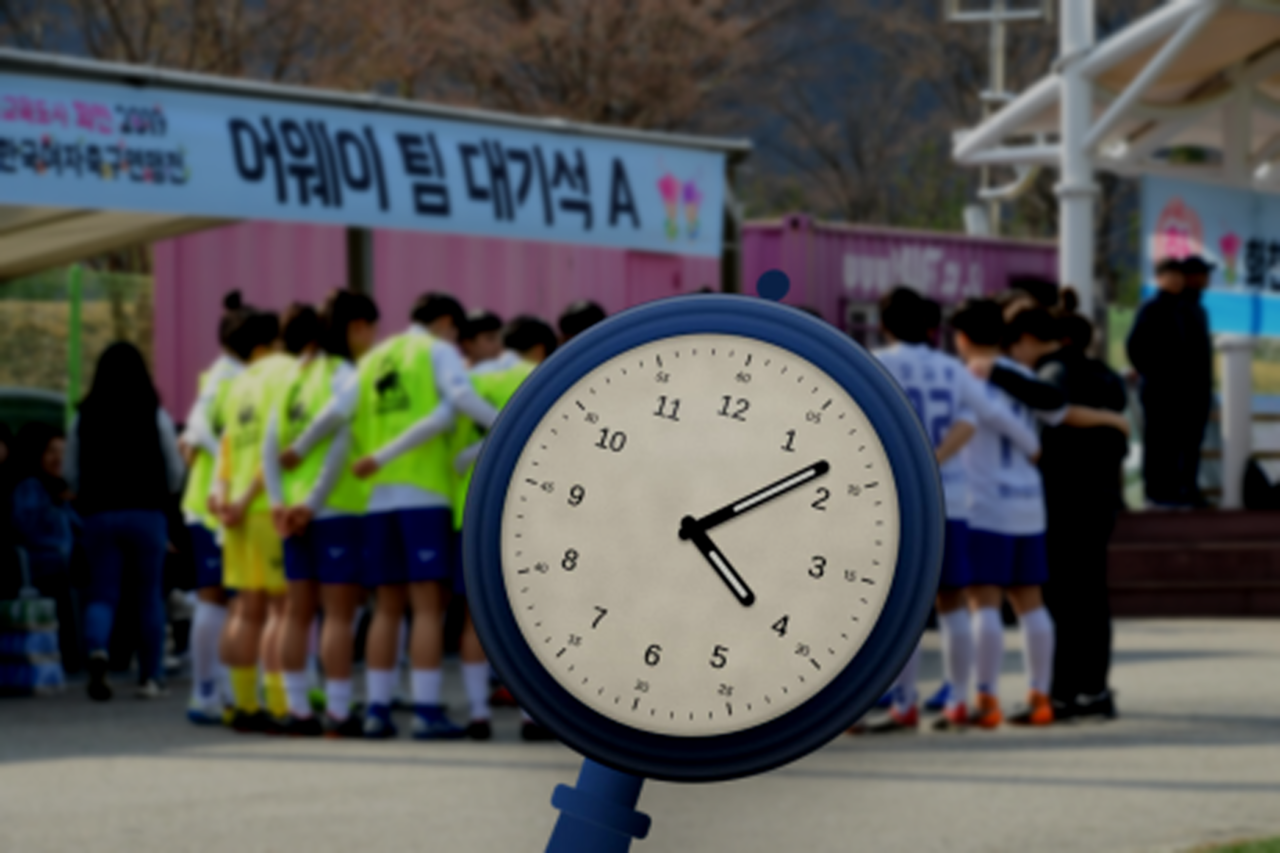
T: 4 h 08 min
